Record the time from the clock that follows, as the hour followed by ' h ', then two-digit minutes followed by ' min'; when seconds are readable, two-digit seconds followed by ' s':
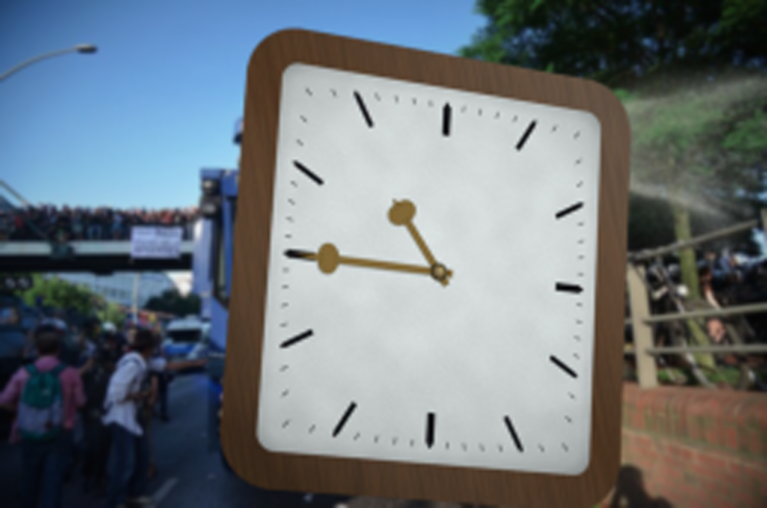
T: 10 h 45 min
